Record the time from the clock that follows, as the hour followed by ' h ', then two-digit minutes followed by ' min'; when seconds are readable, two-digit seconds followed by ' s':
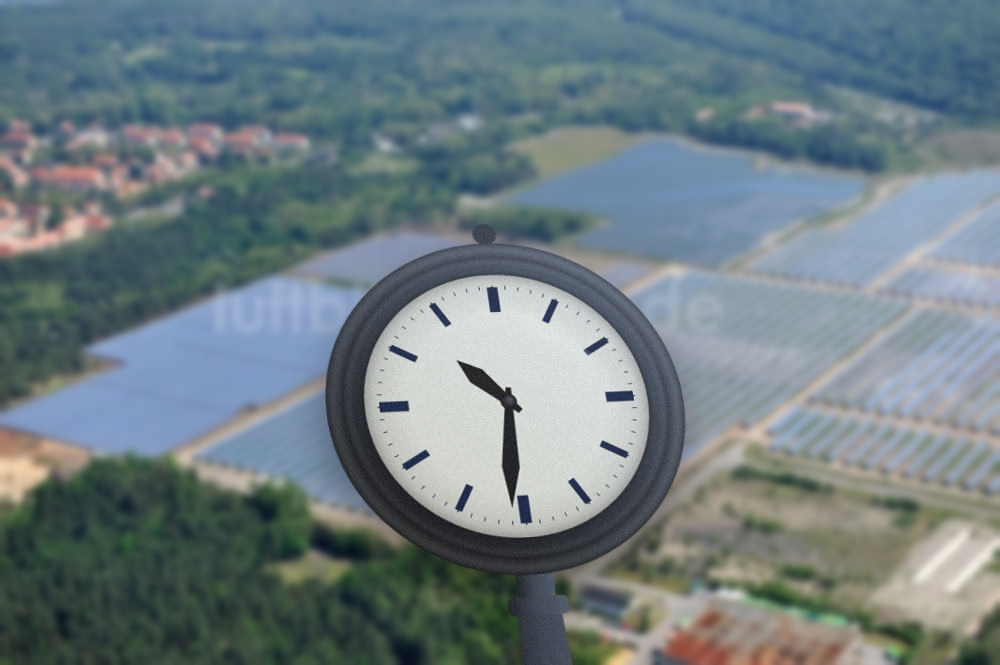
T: 10 h 31 min
